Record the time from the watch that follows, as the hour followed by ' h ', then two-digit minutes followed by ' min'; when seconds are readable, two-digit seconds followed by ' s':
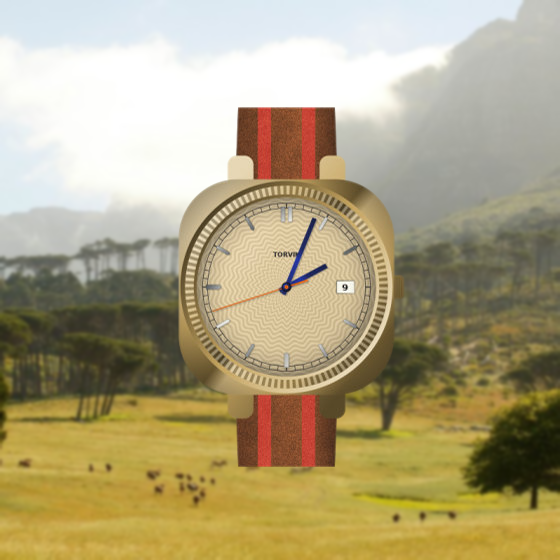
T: 2 h 03 min 42 s
